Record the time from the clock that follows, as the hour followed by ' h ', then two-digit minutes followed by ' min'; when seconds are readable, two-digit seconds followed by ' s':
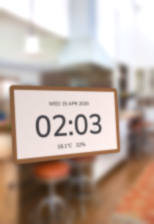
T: 2 h 03 min
